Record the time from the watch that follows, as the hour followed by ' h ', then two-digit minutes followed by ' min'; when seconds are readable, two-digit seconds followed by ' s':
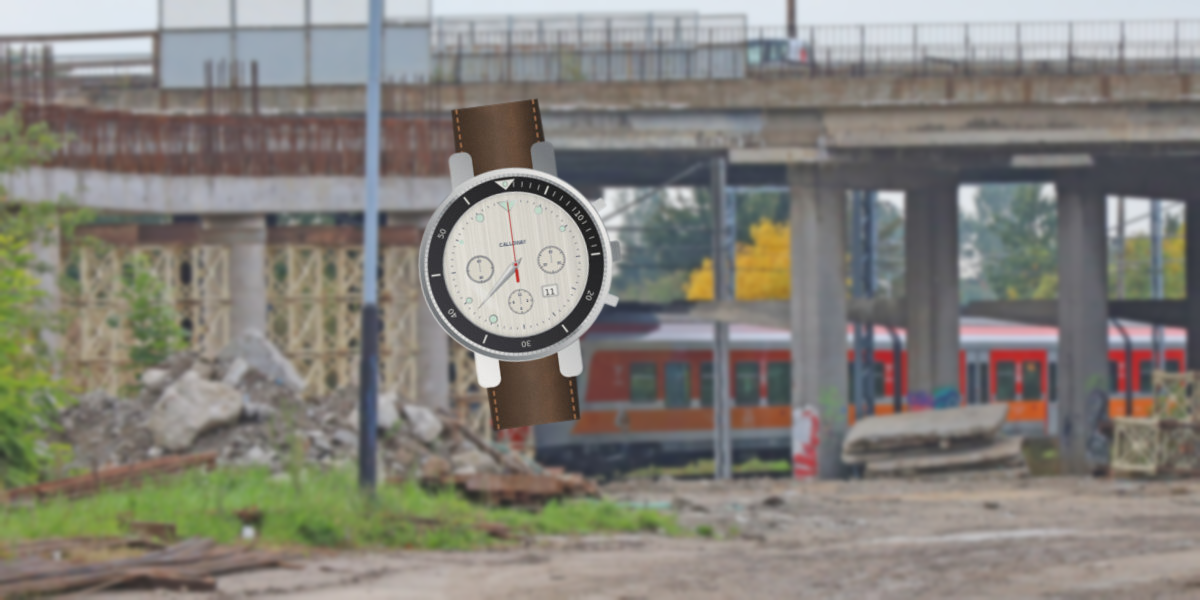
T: 7 h 38 min
